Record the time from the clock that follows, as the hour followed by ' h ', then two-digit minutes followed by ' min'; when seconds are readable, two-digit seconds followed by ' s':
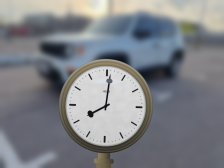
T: 8 h 01 min
